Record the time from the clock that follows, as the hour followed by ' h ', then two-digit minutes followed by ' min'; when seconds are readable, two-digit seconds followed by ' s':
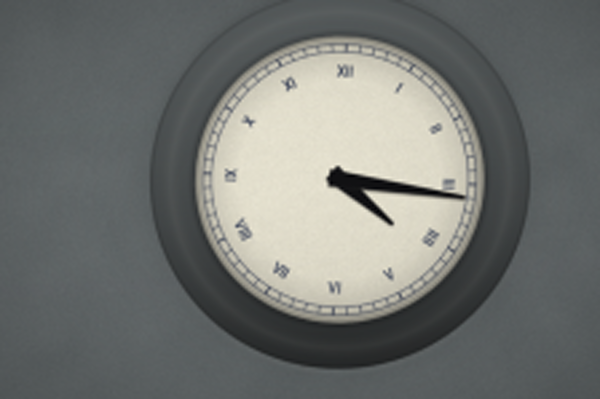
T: 4 h 16 min
